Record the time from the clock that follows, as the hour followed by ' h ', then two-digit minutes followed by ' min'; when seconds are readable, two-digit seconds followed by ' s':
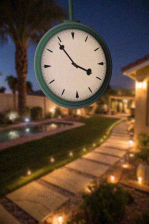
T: 3 h 54 min
